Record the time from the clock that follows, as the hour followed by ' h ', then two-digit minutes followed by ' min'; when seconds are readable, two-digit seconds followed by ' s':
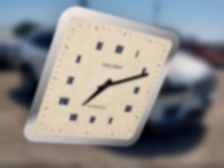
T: 7 h 11 min
